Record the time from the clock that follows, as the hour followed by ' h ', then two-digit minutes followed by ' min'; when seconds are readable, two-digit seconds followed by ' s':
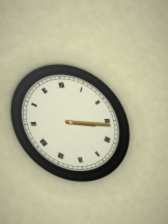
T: 3 h 16 min
